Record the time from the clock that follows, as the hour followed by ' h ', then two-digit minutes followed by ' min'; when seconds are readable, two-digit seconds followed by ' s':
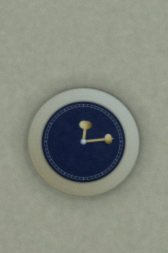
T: 12 h 14 min
